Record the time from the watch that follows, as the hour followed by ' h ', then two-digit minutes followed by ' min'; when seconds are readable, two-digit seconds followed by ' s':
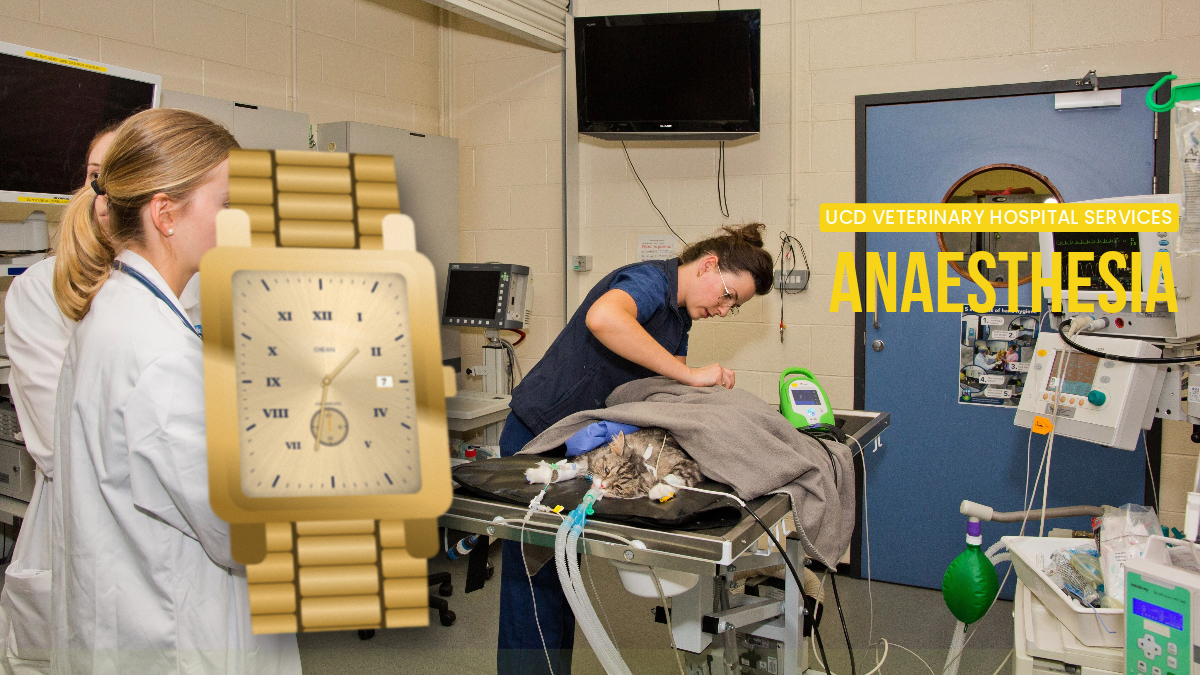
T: 1 h 32 min
